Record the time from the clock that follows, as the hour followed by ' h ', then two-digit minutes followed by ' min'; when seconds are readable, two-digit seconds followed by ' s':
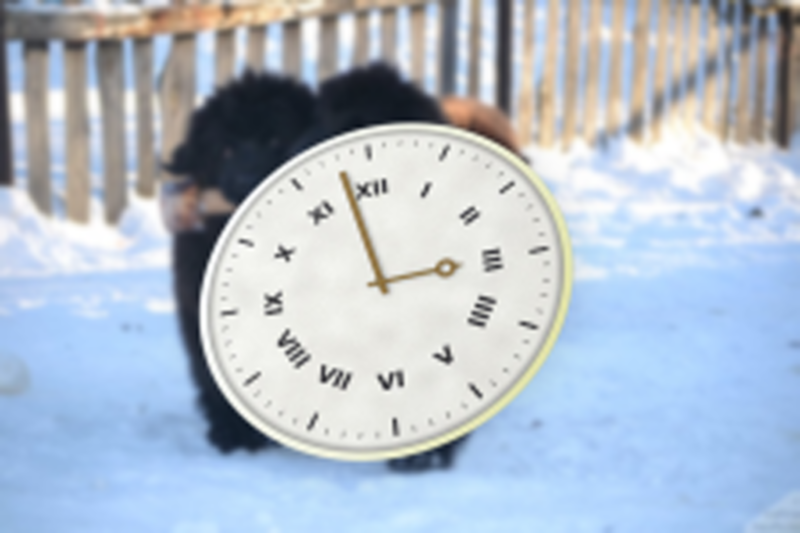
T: 2 h 58 min
